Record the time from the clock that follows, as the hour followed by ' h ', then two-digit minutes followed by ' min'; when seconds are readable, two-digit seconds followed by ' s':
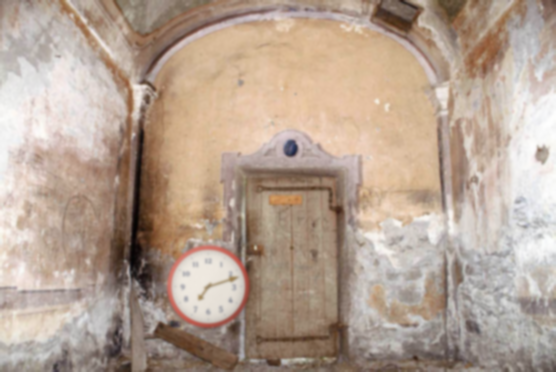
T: 7 h 12 min
